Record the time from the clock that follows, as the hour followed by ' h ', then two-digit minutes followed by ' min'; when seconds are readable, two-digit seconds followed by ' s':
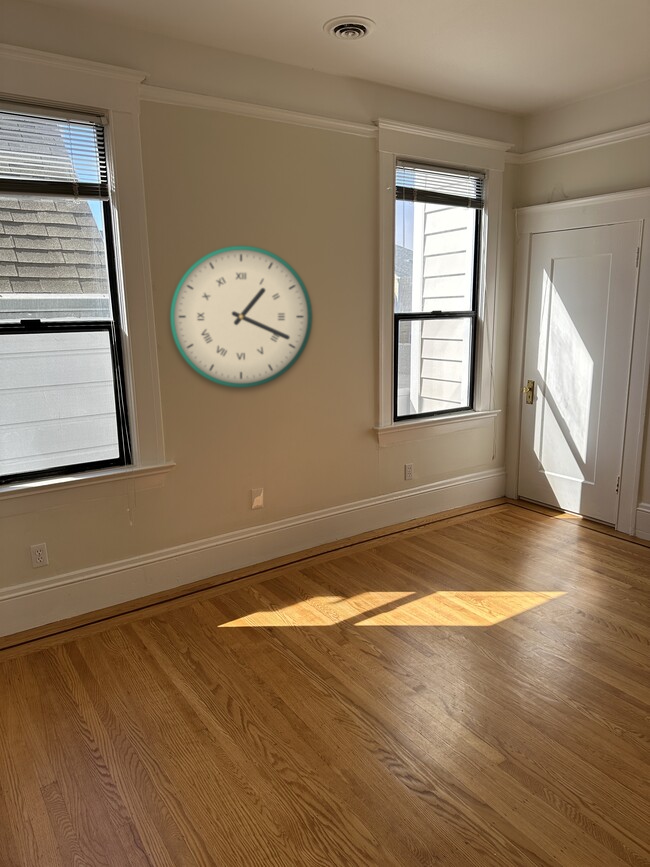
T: 1 h 19 min
